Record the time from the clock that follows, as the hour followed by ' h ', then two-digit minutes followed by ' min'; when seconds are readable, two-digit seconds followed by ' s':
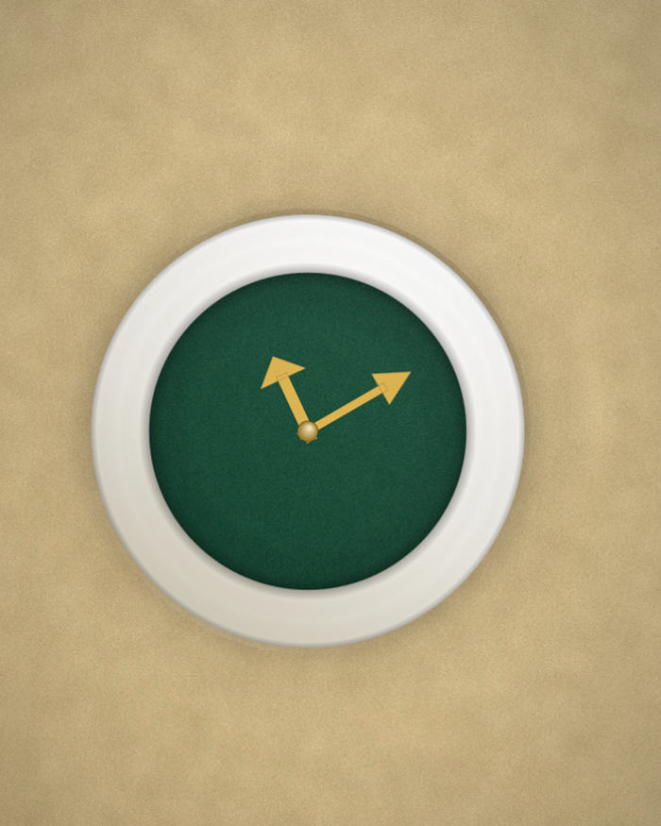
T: 11 h 10 min
